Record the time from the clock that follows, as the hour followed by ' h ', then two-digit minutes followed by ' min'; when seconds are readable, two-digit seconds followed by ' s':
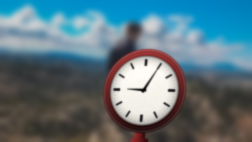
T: 9 h 05 min
